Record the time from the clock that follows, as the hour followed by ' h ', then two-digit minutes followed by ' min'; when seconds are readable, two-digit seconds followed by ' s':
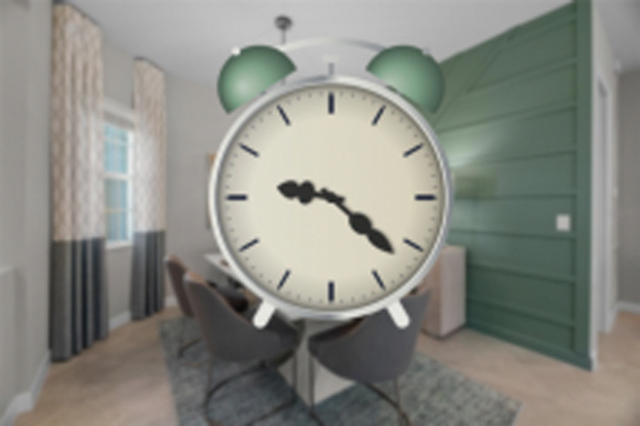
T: 9 h 22 min
